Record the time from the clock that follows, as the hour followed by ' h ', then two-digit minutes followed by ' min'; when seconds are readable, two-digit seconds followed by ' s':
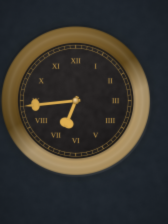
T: 6 h 44 min
